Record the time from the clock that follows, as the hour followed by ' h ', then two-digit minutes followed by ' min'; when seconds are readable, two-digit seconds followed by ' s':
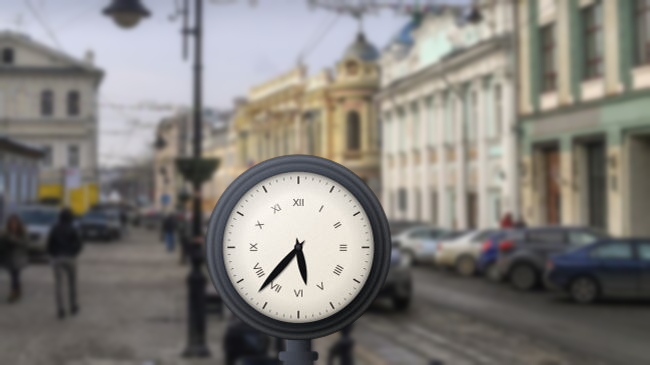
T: 5 h 37 min
